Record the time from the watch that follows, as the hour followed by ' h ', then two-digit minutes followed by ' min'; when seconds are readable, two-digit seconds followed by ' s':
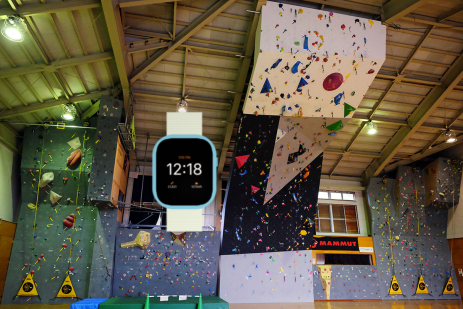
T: 12 h 18 min
